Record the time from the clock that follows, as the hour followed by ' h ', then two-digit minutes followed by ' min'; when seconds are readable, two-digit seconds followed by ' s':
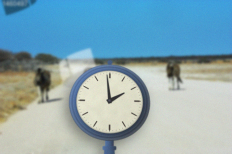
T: 1 h 59 min
